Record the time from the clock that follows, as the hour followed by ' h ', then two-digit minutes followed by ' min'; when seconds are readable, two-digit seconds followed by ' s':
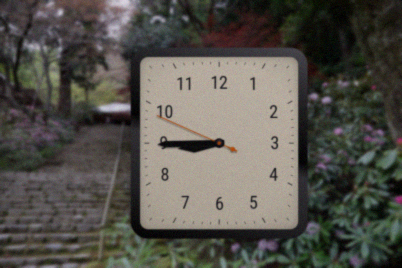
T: 8 h 44 min 49 s
